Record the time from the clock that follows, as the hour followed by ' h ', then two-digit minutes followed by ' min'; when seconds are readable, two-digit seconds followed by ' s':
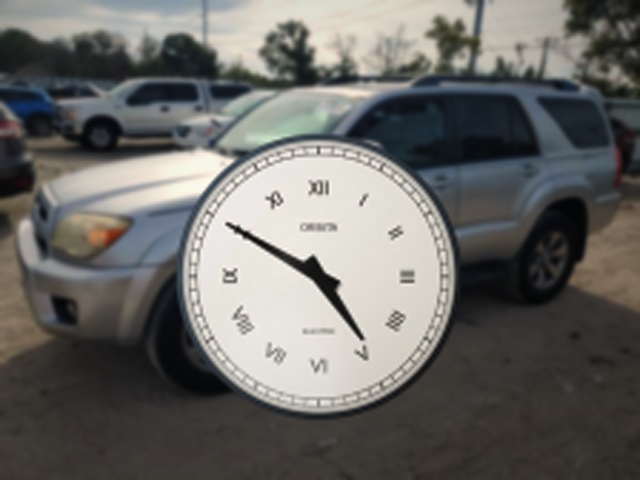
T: 4 h 50 min
